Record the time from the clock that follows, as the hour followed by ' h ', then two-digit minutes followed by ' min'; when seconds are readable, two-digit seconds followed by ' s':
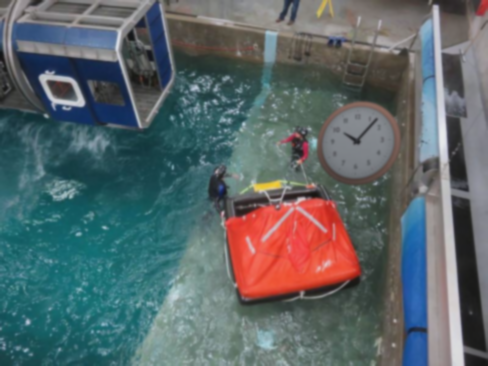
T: 10 h 07 min
